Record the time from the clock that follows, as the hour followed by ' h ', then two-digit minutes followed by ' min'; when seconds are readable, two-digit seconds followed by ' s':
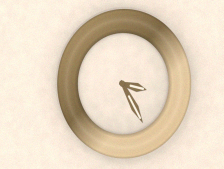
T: 3 h 25 min
